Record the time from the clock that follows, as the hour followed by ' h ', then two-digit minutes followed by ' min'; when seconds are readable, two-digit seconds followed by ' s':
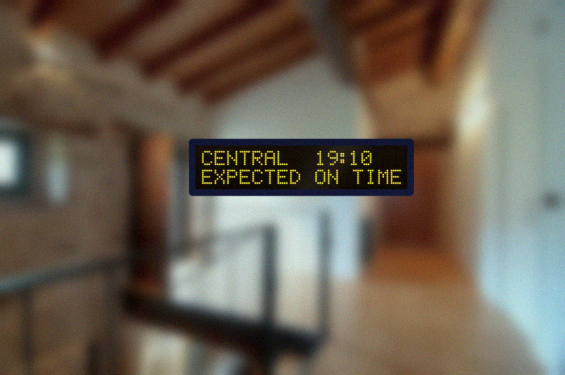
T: 19 h 10 min
